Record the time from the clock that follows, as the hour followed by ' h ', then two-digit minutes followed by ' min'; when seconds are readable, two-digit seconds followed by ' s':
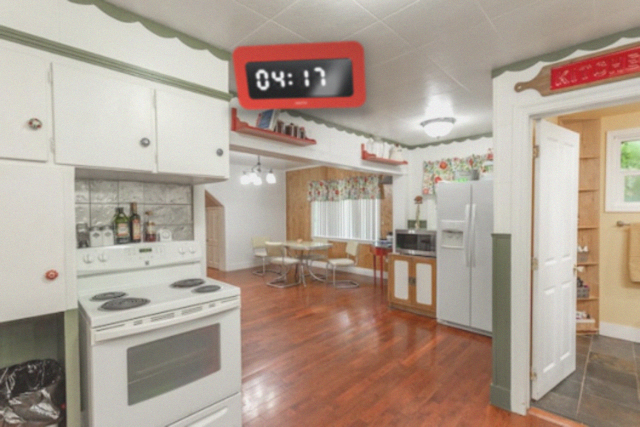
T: 4 h 17 min
